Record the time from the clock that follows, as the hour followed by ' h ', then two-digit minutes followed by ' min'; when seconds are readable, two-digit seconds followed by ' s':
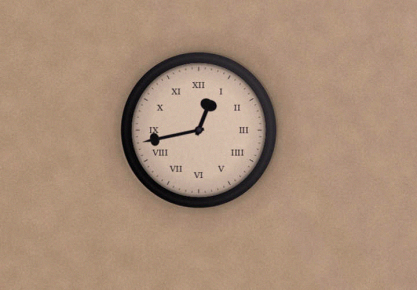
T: 12 h 43 min
